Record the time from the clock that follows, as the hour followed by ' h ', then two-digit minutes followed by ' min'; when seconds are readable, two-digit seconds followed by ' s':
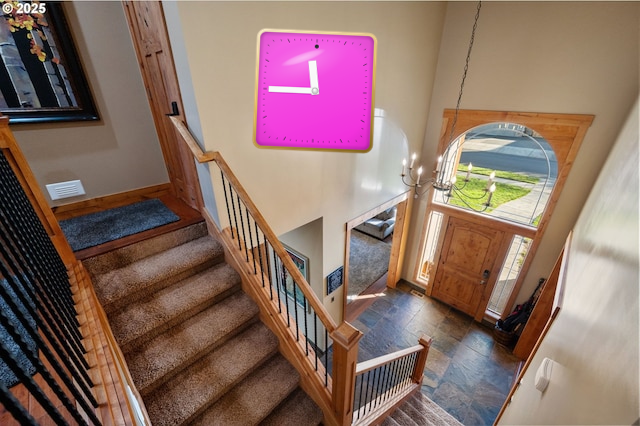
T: 11 h 45 min
